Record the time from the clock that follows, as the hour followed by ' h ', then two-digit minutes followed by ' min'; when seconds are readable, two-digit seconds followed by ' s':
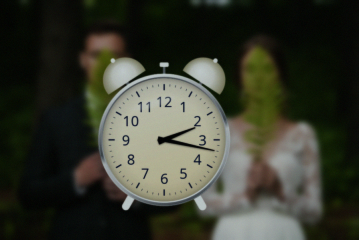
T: 2 h 17 min
